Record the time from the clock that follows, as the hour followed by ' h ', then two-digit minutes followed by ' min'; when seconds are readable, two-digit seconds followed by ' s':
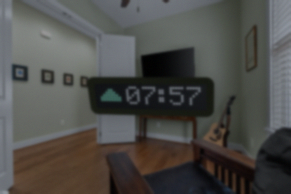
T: 7 h 57 min
